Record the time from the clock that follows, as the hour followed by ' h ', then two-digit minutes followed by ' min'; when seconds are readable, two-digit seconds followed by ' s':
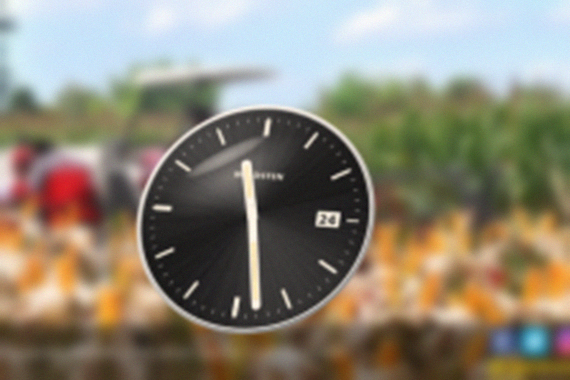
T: 11 h 28 min
